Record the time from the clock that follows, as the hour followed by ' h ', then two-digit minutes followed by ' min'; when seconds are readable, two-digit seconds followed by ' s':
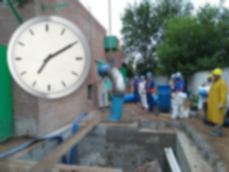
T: 7 h 10 min
